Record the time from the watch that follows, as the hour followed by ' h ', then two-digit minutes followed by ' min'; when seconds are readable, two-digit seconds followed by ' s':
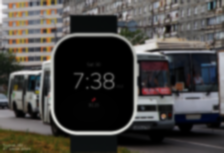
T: 7 h 38 min
